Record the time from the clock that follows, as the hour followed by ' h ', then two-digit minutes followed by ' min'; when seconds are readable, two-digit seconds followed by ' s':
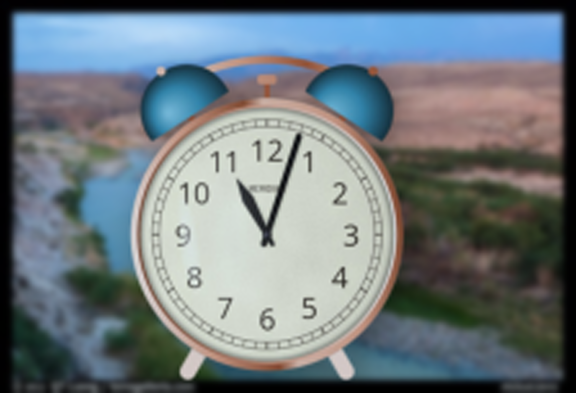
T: 11 h 03 min
